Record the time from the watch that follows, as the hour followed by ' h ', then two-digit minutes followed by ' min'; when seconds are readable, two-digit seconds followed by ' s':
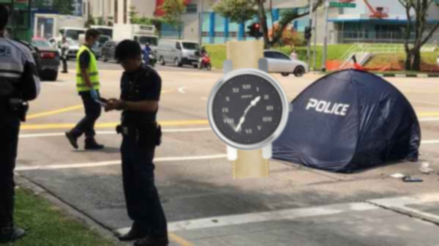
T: 1 h 35 min
